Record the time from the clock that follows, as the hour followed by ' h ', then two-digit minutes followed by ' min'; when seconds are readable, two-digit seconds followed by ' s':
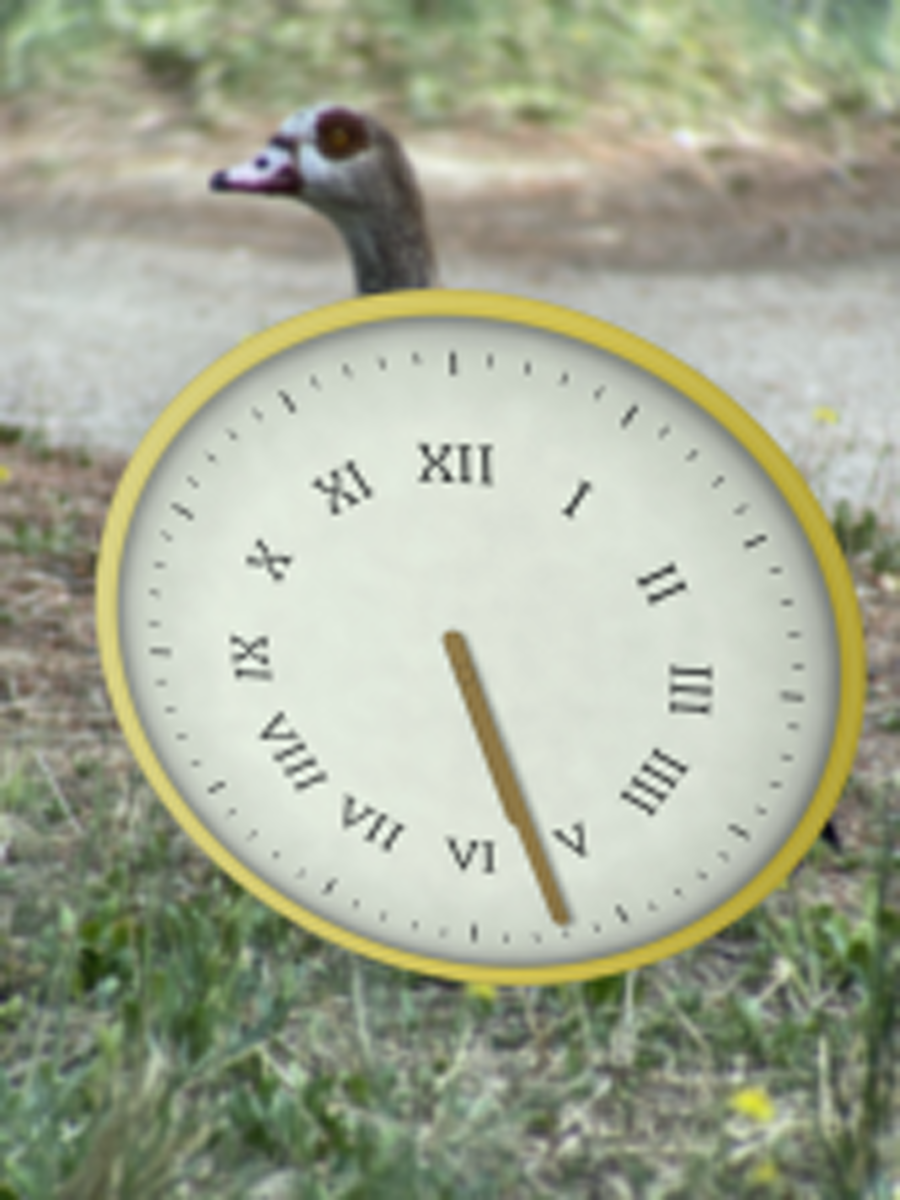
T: 5 h 27 min
